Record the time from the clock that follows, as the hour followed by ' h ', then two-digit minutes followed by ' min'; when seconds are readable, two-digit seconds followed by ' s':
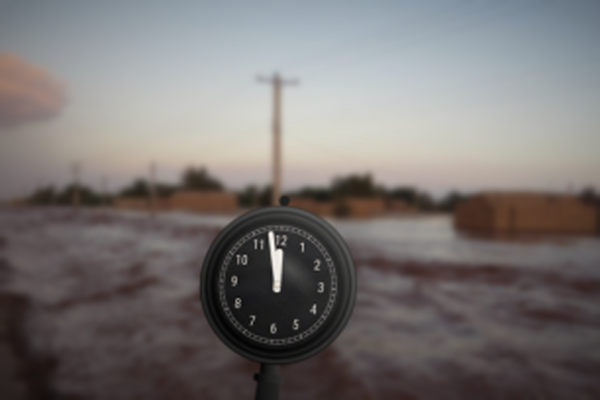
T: 11 h 58 min
